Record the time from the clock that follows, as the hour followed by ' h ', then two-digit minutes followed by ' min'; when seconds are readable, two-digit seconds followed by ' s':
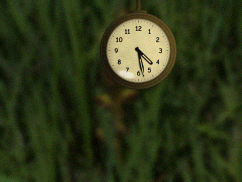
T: 4 h 28 min
